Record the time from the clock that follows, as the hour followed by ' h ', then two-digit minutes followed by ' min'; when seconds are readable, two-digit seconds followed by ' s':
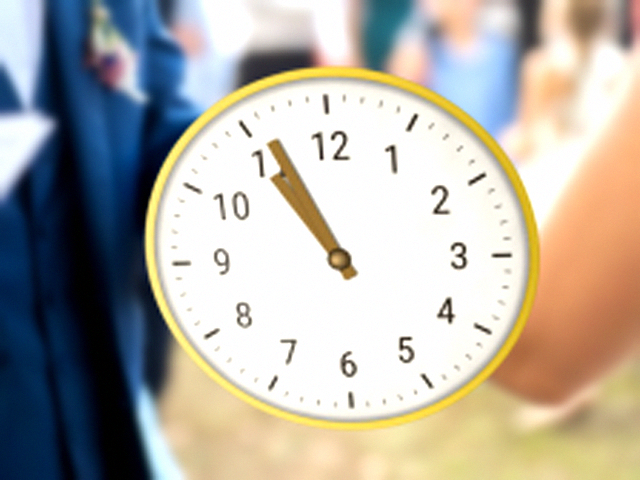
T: 10 h 56 min
